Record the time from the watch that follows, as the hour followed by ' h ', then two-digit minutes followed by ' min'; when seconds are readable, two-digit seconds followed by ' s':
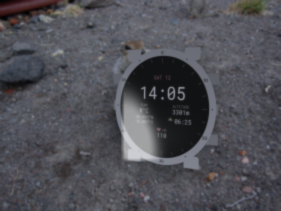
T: 14 h 05 min
